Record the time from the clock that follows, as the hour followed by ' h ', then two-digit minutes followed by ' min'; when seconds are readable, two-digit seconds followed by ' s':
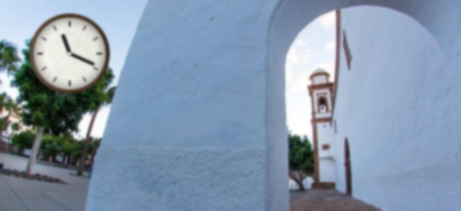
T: 11 h 19 min
